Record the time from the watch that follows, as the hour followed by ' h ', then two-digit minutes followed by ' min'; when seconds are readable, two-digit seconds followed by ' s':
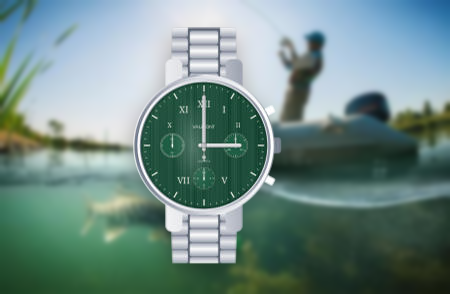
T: 3 h 00 min
